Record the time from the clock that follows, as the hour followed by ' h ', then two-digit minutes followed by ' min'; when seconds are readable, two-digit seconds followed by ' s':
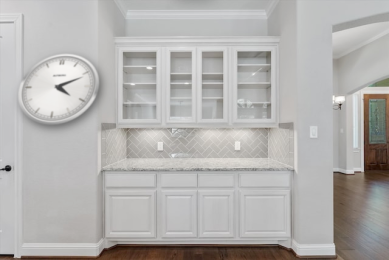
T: 4 h 11 min
